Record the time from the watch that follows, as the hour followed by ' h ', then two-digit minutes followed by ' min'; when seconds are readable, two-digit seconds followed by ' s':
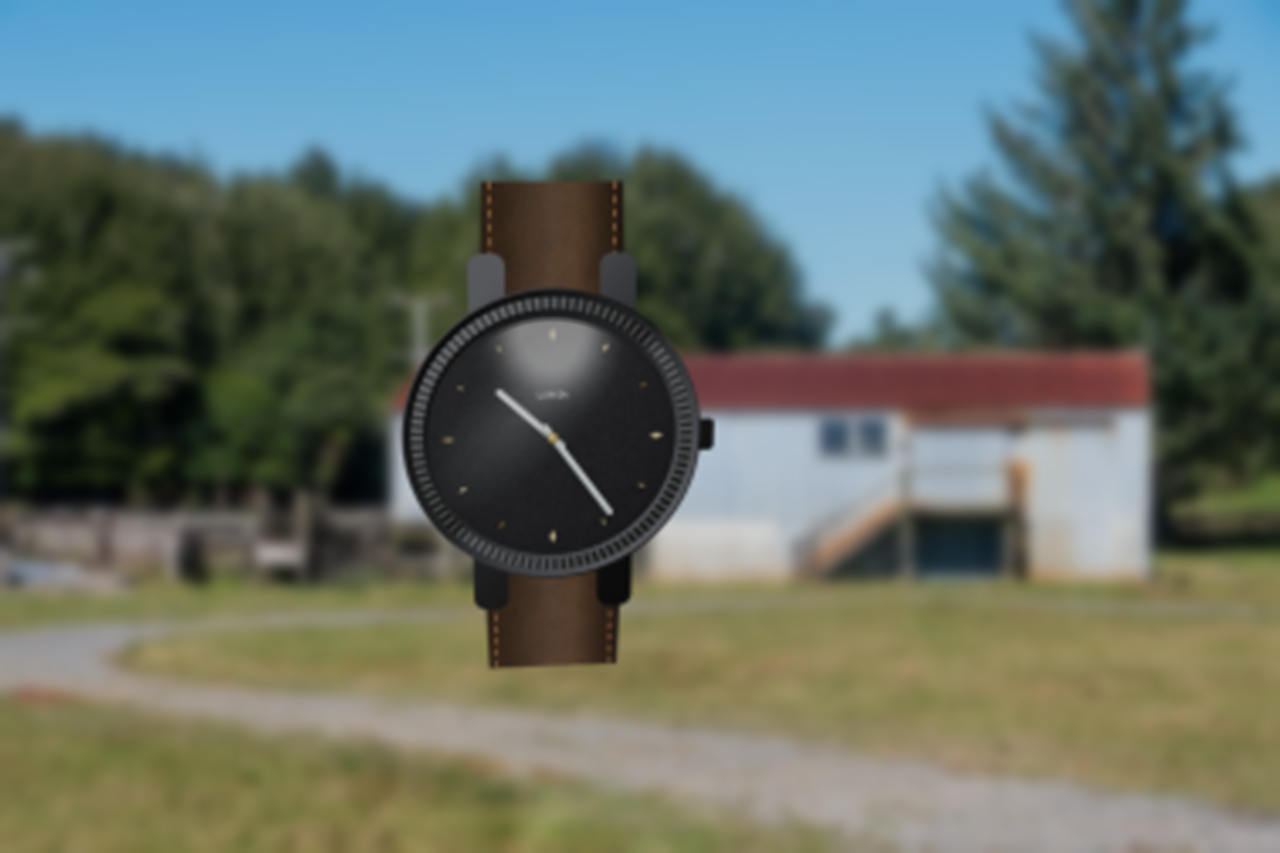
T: 10 h 24 min
